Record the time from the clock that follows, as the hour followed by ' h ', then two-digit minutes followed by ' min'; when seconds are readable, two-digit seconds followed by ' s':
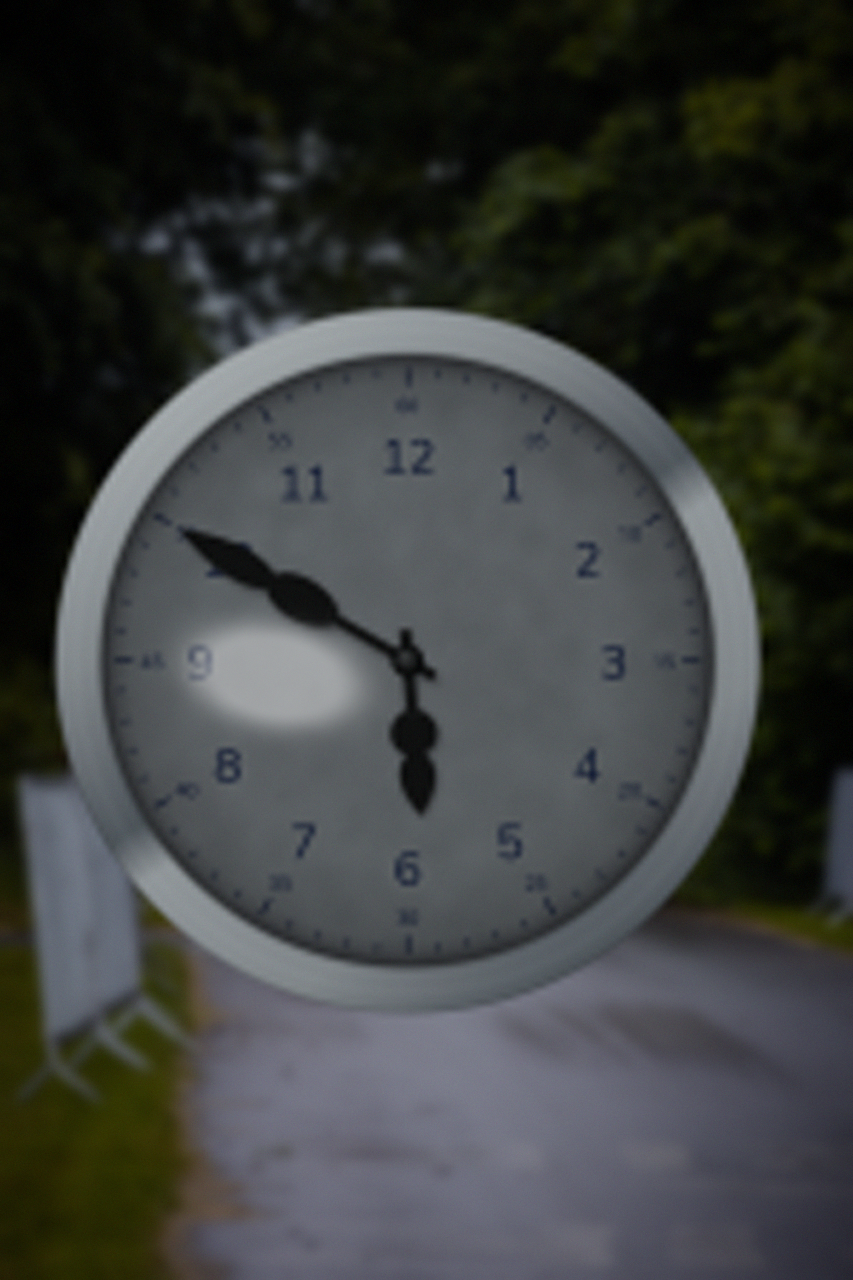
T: 5 h 50 min
